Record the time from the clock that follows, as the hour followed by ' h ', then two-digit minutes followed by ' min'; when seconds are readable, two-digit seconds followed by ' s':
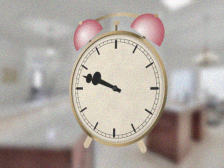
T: 9 h 48 min
